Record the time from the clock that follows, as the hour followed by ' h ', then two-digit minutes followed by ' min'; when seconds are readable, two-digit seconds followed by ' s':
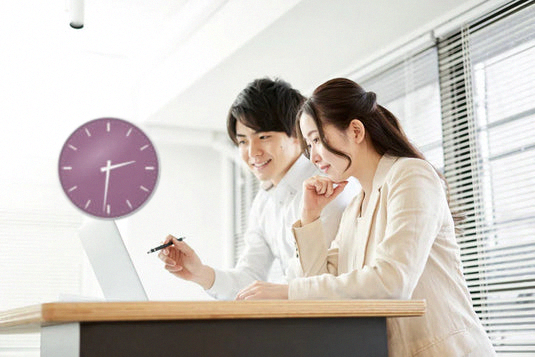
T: 2 h 31 min
